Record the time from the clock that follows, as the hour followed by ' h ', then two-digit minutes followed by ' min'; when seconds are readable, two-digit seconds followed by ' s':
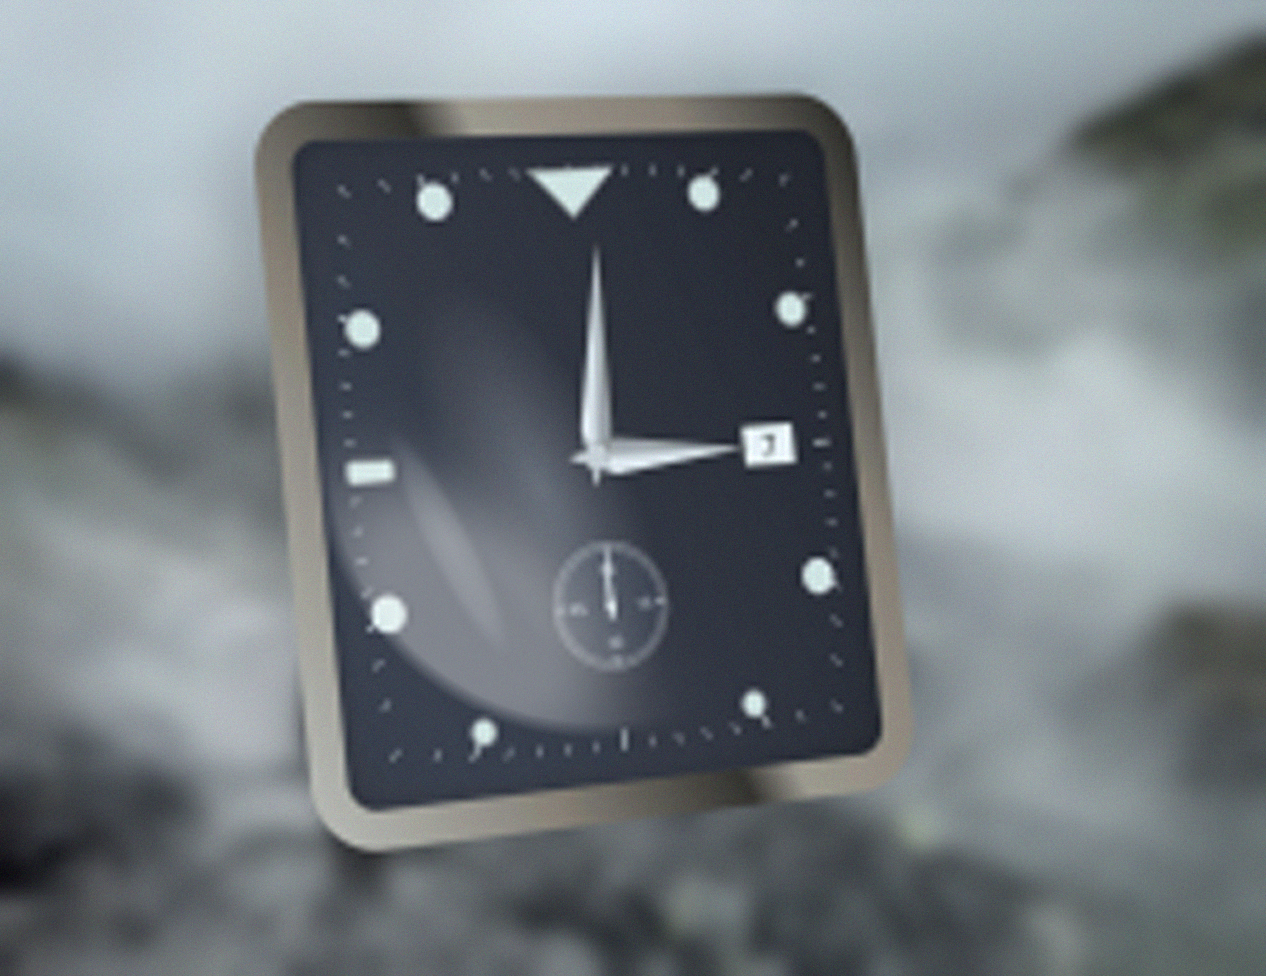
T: 3 h 01 min
